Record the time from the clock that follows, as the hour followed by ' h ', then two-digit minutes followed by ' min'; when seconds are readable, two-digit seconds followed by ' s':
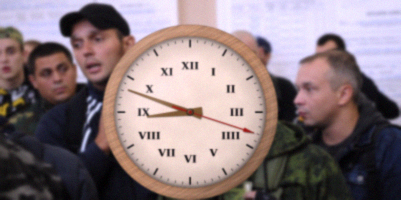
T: 8 h 48 min 18 s
